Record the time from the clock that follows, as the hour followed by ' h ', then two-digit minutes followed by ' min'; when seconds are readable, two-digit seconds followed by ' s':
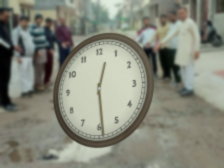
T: 12 h 29 min
